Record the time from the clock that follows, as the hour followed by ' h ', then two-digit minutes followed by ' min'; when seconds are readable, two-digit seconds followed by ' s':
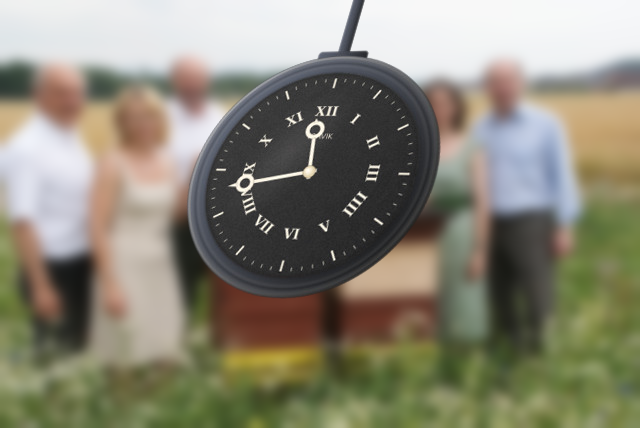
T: 11 h 43 min
